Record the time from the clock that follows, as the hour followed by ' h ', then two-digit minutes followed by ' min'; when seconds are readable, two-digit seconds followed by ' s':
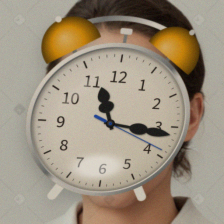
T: 11 h 16 min 19 s
